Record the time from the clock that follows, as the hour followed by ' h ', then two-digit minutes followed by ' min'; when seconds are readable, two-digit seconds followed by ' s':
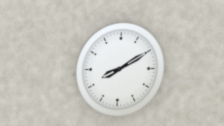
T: 8 h 10 min
